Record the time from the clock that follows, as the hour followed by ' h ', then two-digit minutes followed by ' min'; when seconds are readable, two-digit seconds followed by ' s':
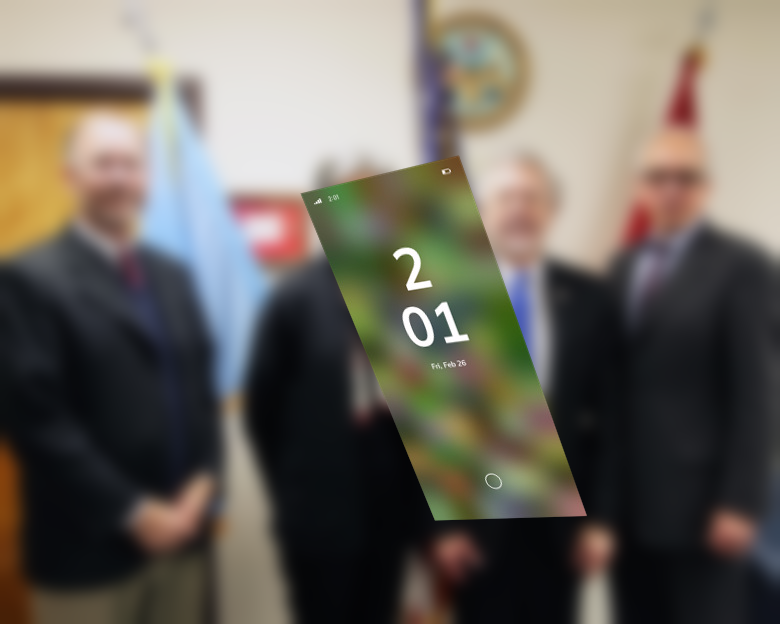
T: 2 h 01 min
